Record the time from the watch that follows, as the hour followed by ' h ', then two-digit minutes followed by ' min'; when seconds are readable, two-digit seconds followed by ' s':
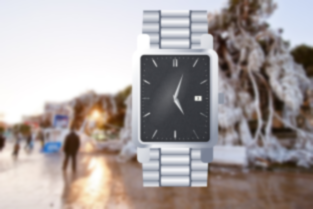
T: 5 h 03 min
